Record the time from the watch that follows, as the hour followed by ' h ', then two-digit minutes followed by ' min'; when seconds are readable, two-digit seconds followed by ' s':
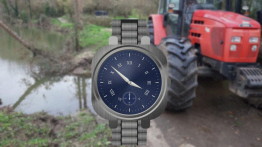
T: 3 h 52 min
